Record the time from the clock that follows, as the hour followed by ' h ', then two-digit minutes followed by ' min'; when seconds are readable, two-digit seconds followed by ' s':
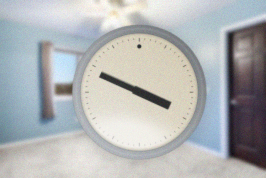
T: 3 h 49 min
